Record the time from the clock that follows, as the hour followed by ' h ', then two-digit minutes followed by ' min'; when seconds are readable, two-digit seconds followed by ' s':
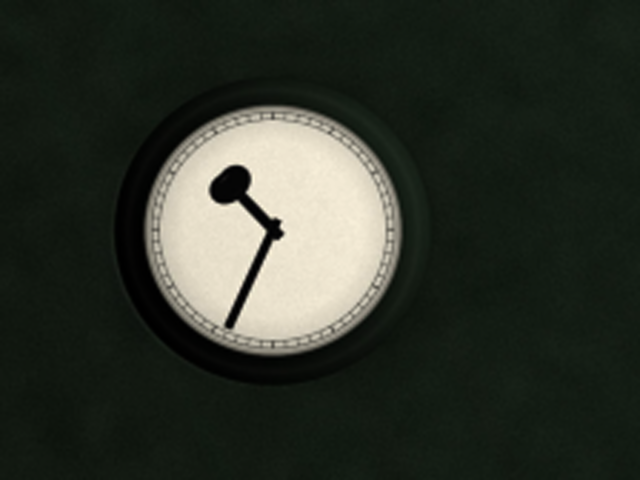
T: 10 h 34 min
